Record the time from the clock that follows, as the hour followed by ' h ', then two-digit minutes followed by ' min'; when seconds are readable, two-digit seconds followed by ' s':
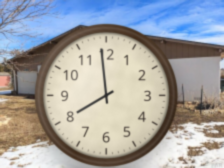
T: 7 h 59 min
